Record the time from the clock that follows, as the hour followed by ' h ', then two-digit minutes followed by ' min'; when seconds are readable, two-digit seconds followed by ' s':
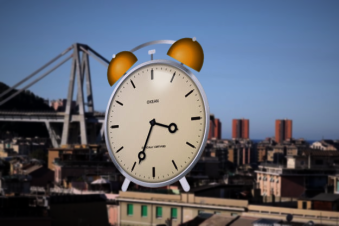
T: 3 h 34 min
